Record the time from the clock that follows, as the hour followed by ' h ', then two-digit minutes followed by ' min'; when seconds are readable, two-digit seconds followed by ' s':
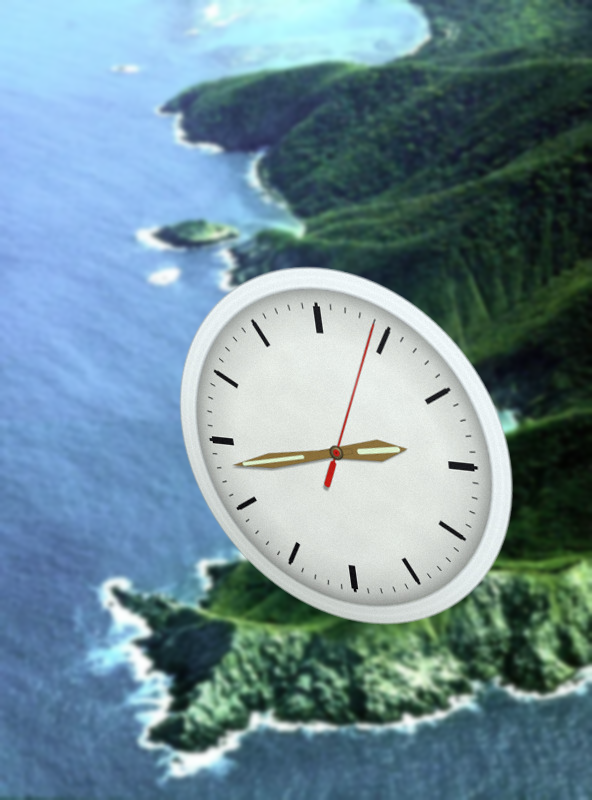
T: 2 h 43 min 04 s
